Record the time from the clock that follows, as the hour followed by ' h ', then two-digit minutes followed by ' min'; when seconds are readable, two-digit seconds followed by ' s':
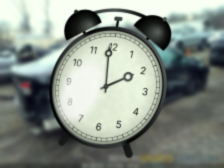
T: 1 h 59 min
